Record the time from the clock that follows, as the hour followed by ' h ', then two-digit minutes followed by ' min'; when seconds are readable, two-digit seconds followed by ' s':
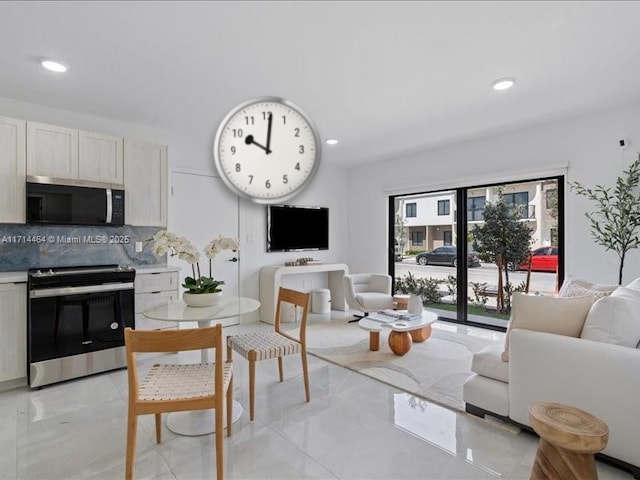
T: 10 h 01 min
